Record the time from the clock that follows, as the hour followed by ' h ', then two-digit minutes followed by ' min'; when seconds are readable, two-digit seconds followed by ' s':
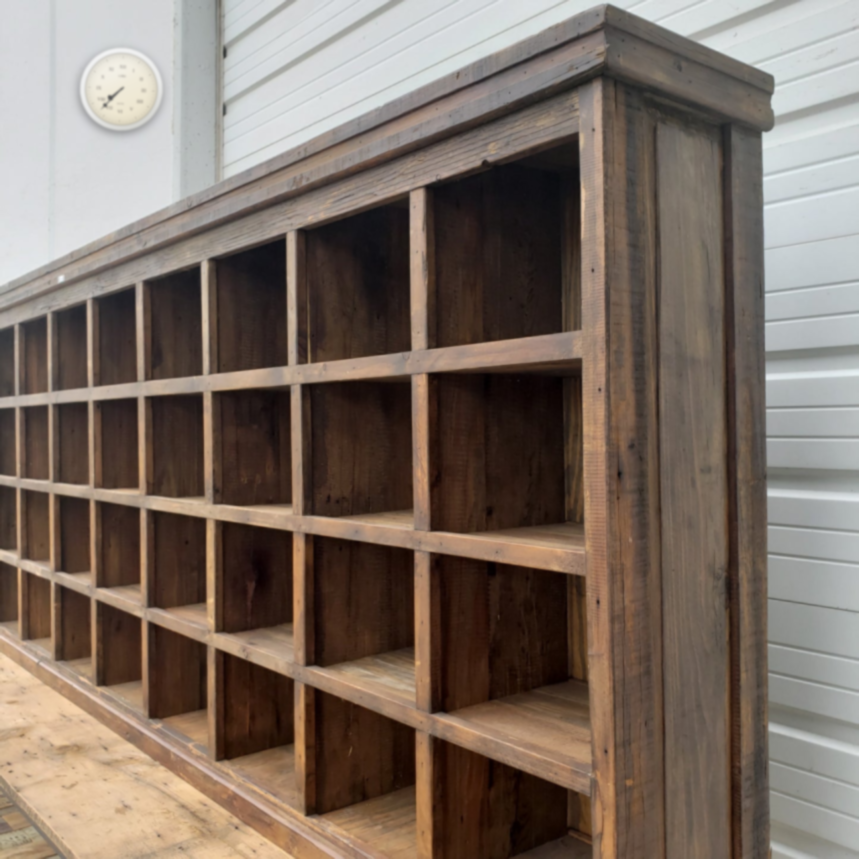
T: 7 h 37 min
